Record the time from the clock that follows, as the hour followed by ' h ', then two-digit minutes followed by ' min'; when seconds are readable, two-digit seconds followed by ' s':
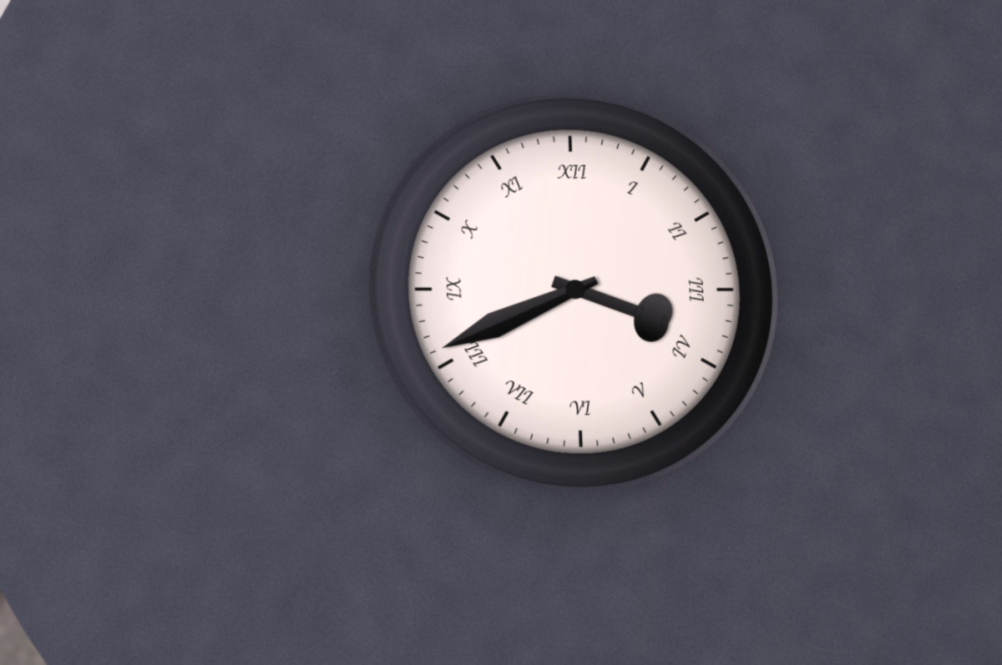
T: 3 h 41 min
